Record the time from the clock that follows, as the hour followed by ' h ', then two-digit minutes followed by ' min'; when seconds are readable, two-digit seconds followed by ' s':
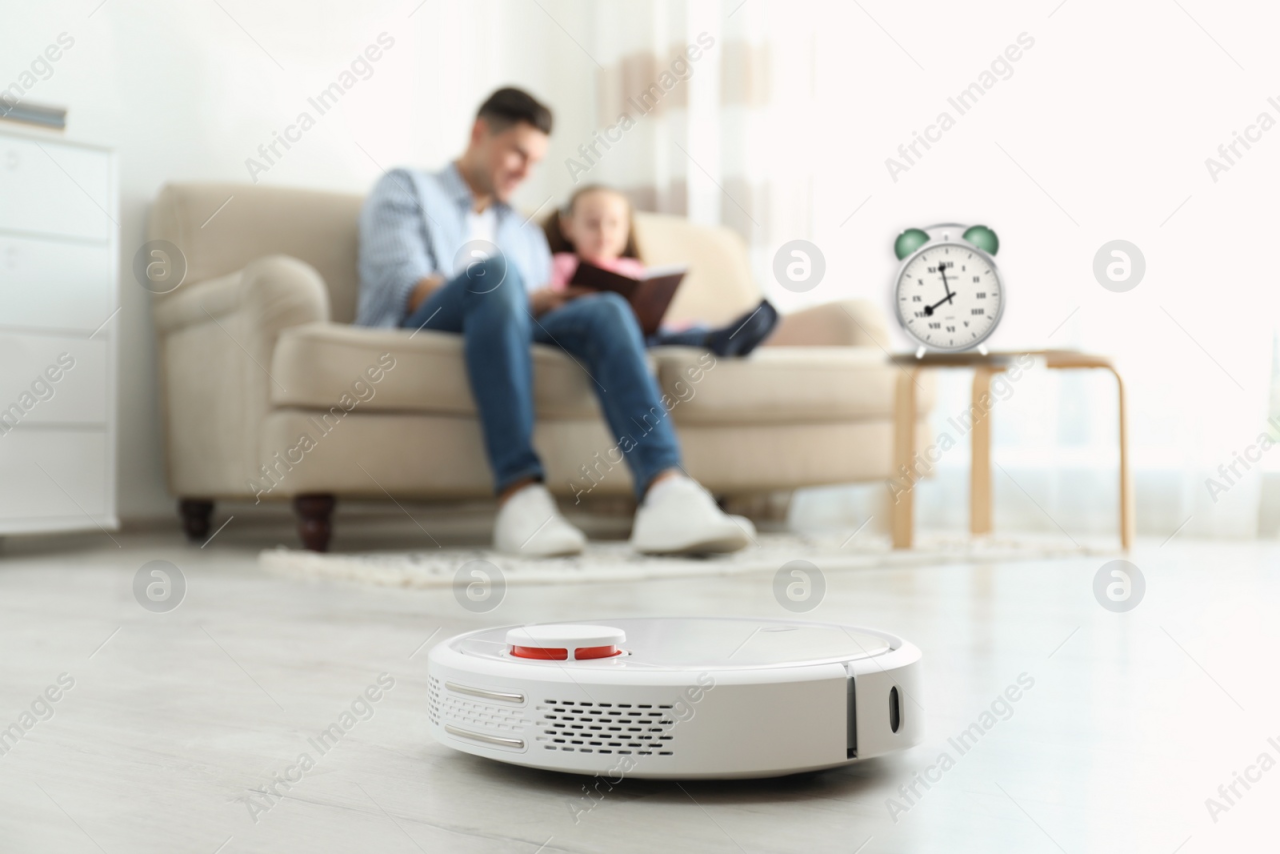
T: 7 h 58 min
